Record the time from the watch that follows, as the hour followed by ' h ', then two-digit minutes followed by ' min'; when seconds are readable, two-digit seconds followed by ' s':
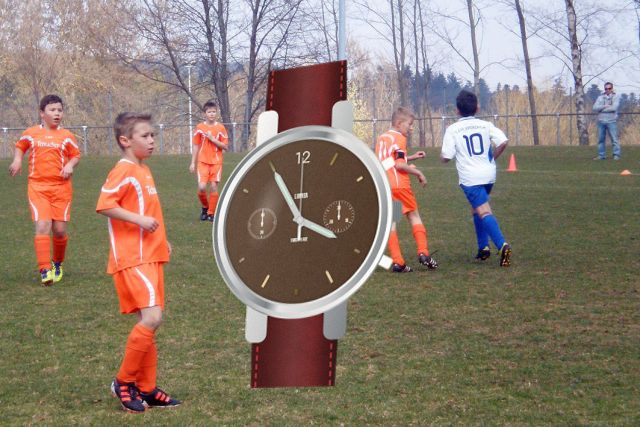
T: 3 h 55 min
